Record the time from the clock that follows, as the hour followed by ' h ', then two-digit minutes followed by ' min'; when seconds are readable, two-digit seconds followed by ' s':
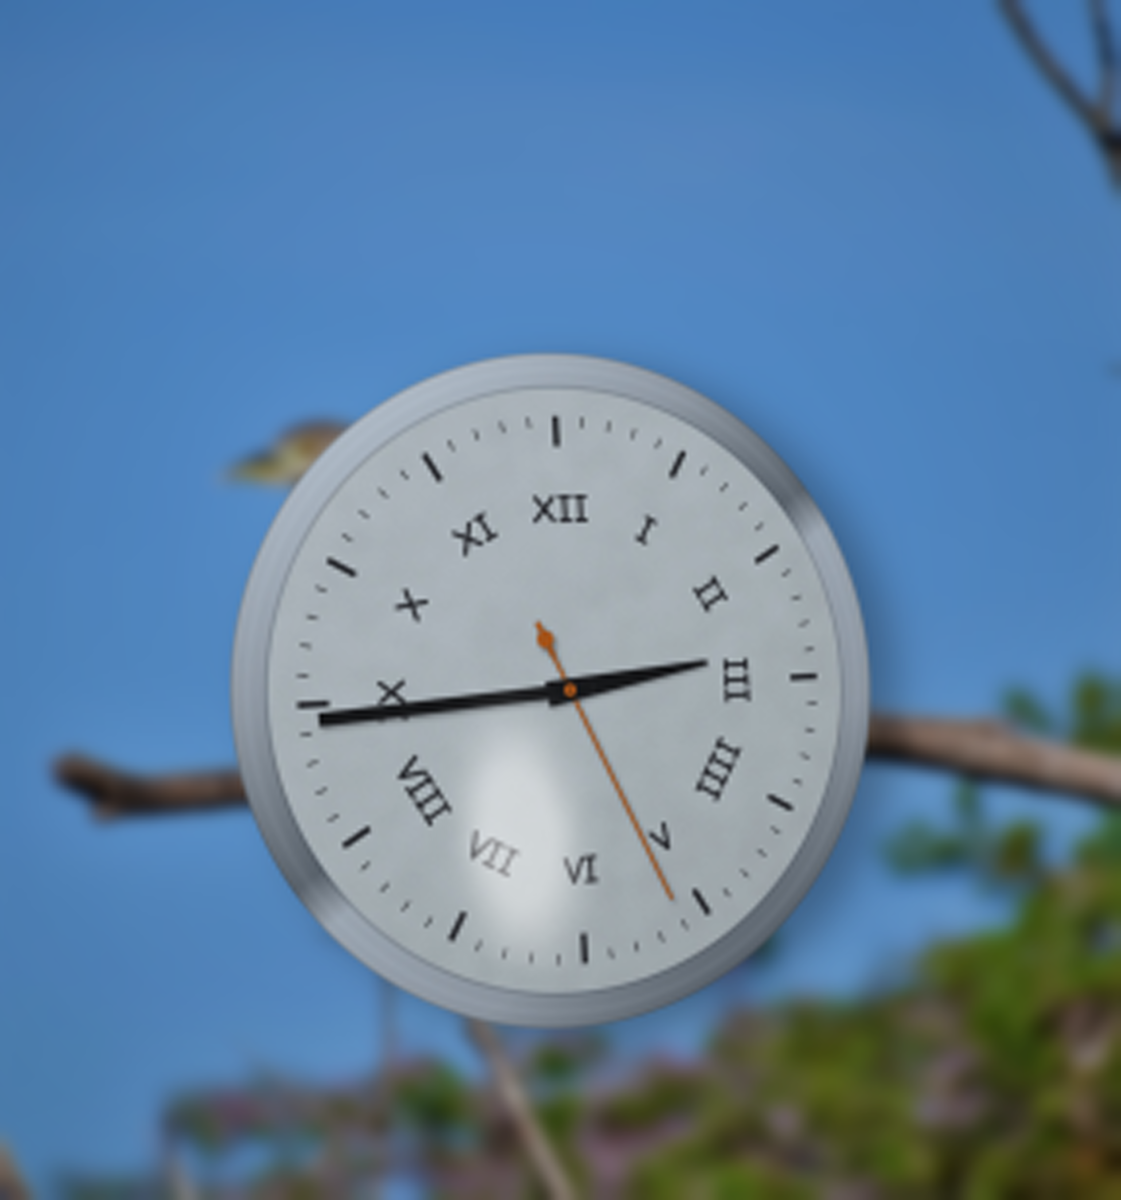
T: 2 h 44 min 26 s
